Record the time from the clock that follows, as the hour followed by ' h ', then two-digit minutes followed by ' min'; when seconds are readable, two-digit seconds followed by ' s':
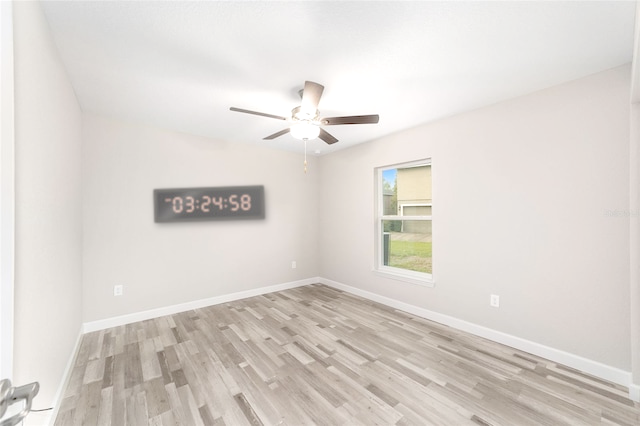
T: 3 h 24 min 58 s
